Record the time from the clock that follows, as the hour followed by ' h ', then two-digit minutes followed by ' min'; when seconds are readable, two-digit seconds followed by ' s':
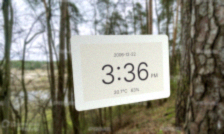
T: 3 h 36 min
